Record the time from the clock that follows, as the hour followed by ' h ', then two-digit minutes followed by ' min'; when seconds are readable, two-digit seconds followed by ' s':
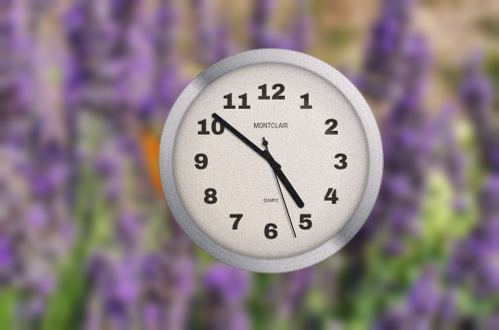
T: 4 h 51 min 27 s
